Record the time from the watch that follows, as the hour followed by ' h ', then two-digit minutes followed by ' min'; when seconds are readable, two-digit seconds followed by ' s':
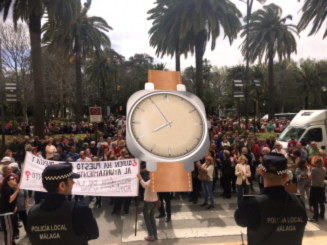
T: 7 h 55 min
